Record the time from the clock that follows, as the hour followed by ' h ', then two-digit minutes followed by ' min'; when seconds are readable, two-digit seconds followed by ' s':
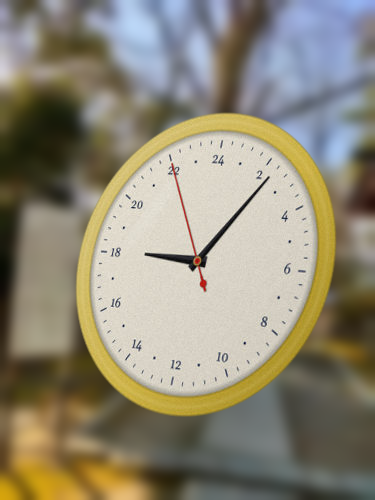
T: 18 h 05 min 55 s
